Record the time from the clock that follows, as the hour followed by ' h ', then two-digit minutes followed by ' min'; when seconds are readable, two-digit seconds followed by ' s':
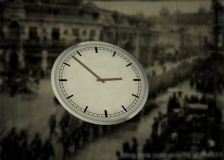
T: 2 h 53 min
